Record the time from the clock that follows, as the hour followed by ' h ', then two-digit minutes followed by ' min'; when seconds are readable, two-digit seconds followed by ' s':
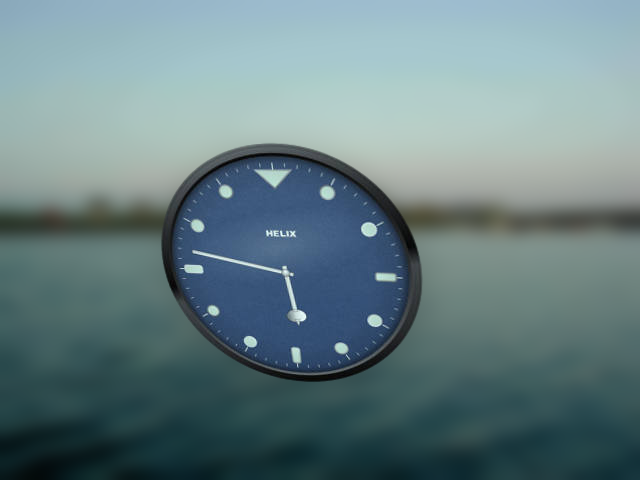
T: 5 h 47 min
